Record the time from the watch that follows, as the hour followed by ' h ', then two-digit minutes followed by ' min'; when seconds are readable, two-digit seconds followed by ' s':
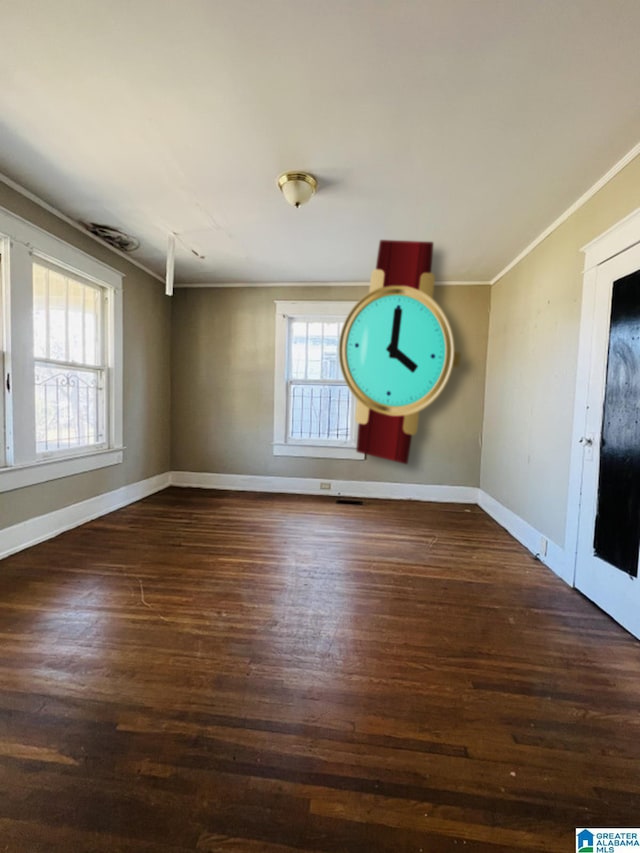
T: 4 h 00 min
